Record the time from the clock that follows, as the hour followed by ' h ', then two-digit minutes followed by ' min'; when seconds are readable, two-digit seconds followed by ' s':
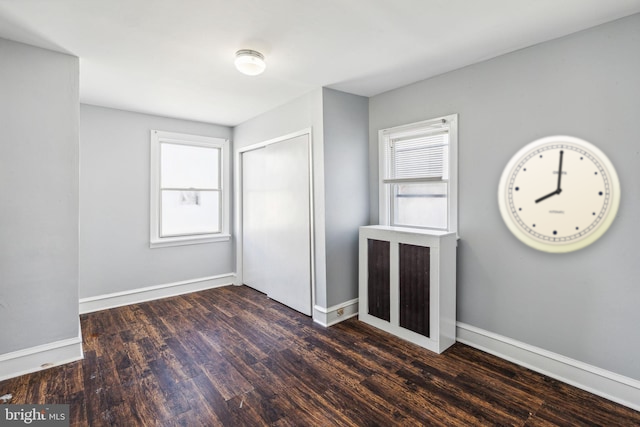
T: 8 h 00 min
